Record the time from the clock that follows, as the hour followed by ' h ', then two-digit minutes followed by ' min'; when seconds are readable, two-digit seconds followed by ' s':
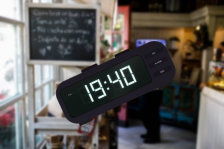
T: 19 h 40 min
